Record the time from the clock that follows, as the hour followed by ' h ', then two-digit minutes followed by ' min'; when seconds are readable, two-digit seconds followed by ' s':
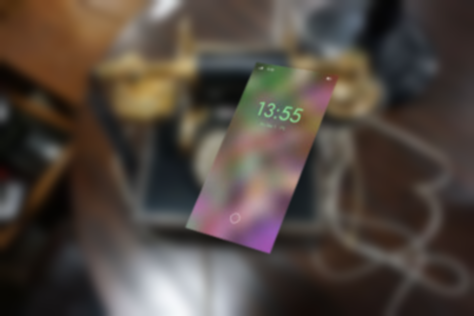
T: 13 h 55 min
